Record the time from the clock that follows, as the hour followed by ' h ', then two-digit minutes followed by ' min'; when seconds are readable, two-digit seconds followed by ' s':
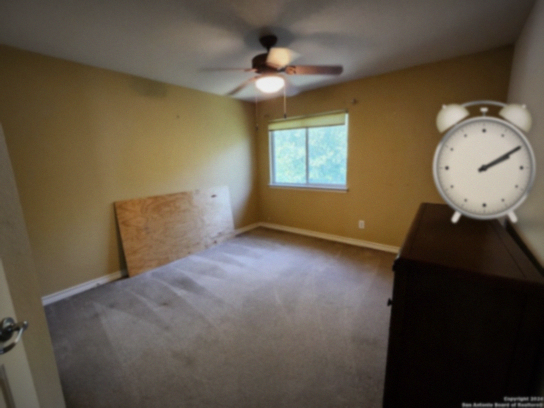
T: 2 h 10 min
